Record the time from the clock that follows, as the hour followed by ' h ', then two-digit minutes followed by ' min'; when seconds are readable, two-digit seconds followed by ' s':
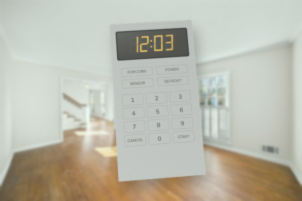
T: 12 h 03 min
